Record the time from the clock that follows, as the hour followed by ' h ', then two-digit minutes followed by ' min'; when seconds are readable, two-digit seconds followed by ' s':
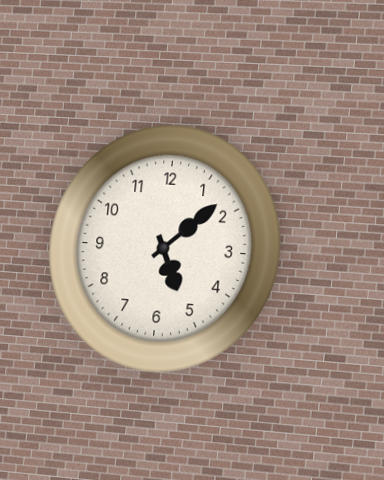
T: 5 h 08 min
